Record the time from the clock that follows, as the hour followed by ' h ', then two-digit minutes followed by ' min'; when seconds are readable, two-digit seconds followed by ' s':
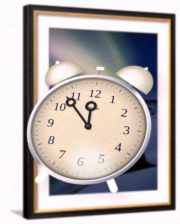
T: 11 h 53 min
